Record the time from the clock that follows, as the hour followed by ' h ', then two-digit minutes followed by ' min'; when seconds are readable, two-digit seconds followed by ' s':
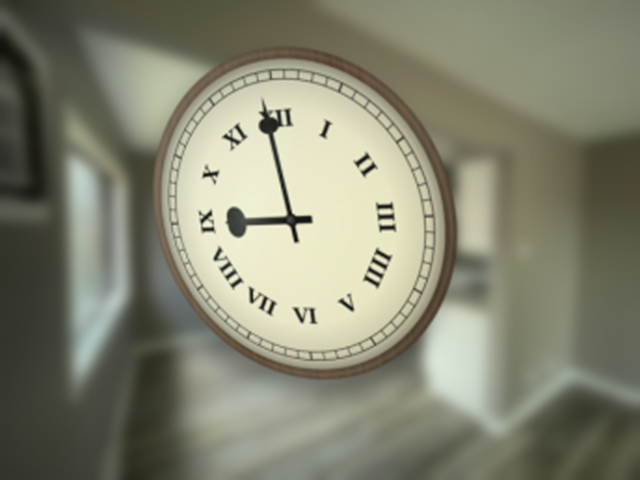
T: 8 h 59 min
